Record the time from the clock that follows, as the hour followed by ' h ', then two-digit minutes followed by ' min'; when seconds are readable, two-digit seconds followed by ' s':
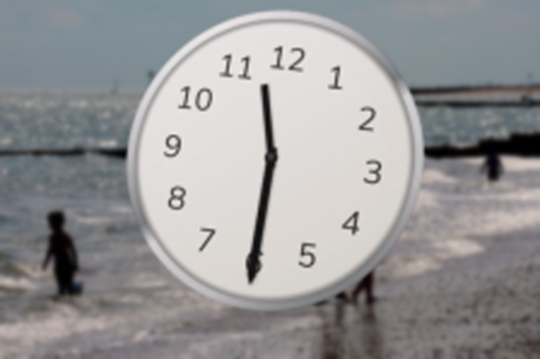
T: 11 h 30 min
